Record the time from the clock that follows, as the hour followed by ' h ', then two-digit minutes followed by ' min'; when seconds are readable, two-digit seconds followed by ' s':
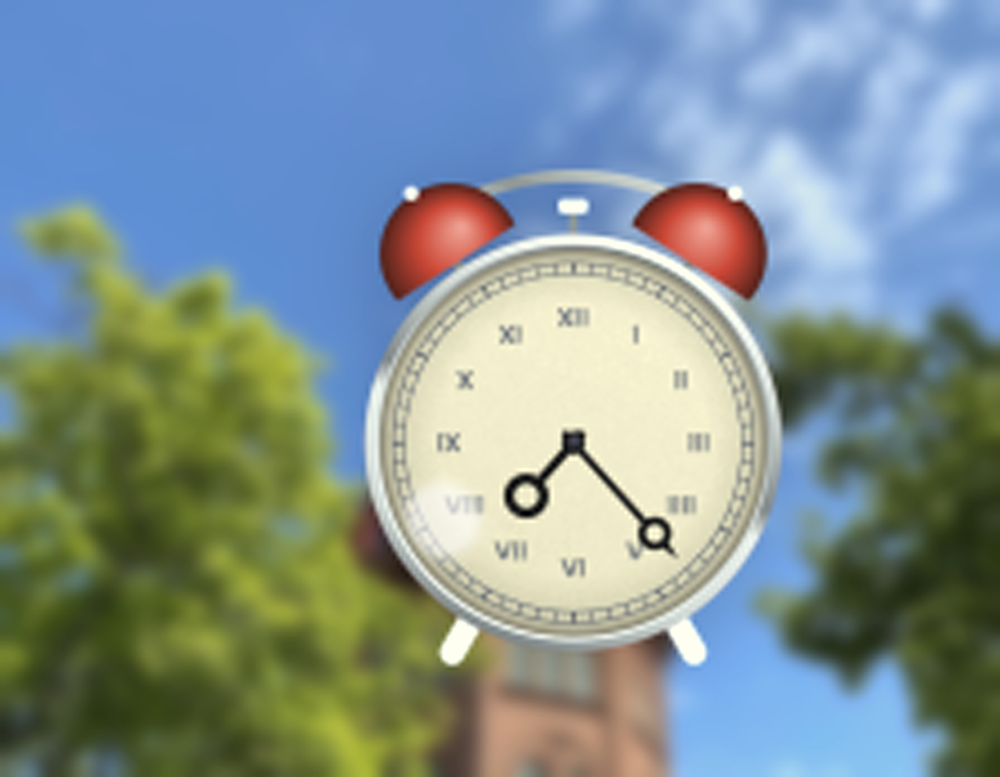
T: 7 h 23 min
